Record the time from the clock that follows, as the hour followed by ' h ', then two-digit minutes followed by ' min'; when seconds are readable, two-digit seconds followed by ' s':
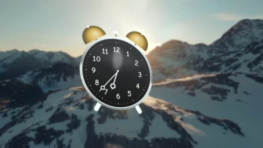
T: 6 h 37 min
